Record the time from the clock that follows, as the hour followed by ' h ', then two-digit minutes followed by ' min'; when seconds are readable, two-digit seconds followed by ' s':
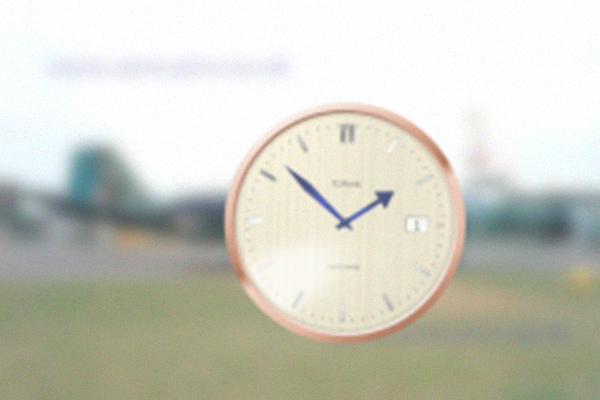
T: 1 h 52 min
